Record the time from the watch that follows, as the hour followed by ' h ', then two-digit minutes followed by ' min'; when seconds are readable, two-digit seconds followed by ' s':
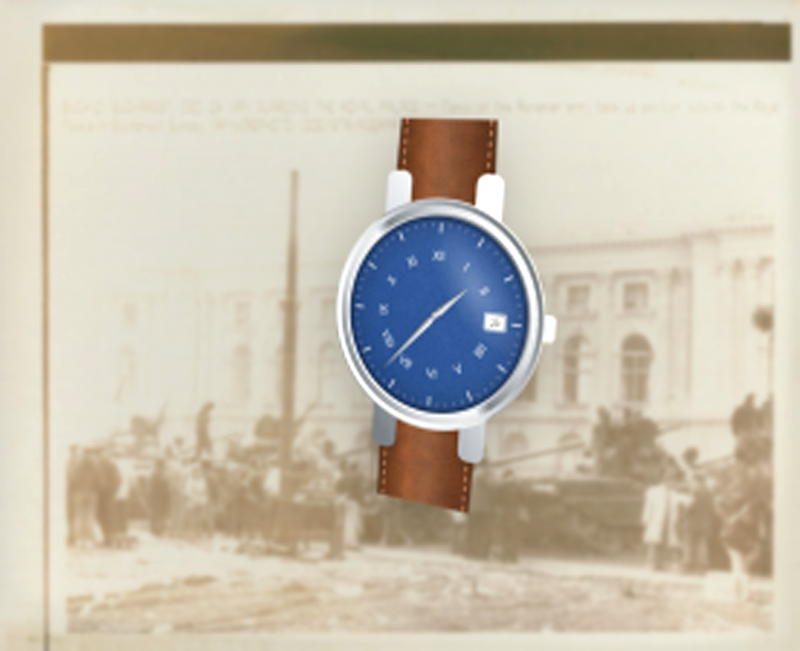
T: 1 h 37 min
